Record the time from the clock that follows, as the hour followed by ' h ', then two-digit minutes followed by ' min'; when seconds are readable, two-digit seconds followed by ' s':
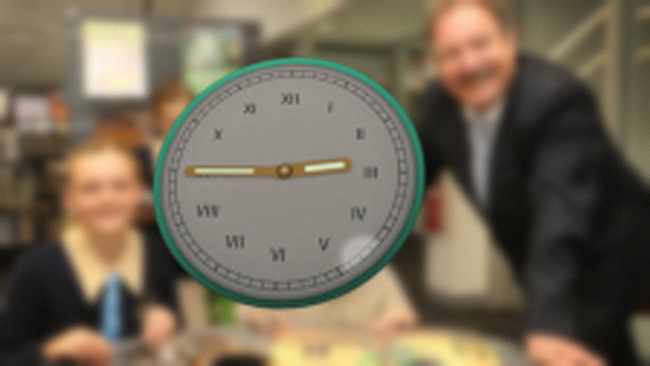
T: 2 h 45 min
